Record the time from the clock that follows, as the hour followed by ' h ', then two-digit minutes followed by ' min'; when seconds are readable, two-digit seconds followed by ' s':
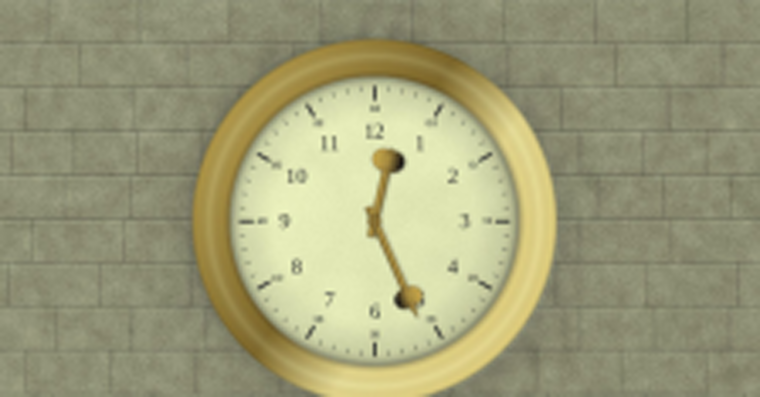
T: 12 h 26 min
